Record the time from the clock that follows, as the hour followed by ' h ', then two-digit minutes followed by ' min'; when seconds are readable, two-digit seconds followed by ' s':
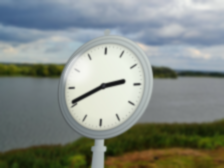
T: 2 h 41 min
